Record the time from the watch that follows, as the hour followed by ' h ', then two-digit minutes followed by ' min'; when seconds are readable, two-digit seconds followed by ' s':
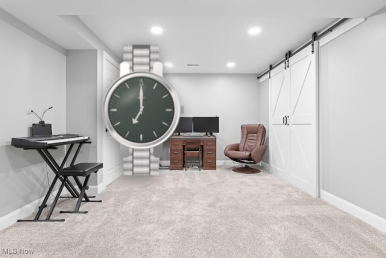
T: 7 h 00 min
